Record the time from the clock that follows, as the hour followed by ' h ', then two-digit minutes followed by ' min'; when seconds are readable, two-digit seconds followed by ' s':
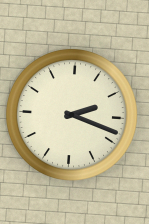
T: 2 h 18 min
